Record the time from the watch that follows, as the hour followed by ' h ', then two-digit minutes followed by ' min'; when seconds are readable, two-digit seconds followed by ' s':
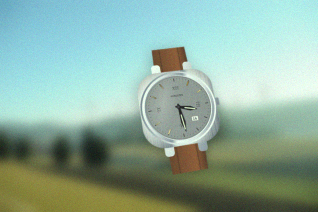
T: 3 h 29 min
